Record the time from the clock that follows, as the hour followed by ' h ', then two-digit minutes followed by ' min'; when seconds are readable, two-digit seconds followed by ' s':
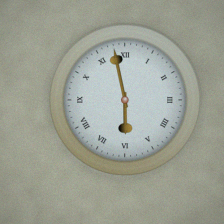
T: 5 h 58 min
